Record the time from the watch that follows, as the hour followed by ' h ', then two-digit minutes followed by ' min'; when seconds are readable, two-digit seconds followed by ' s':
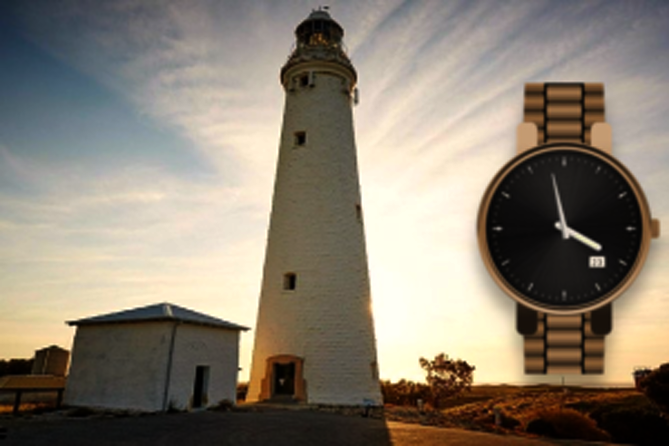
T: 3 h 58 min
